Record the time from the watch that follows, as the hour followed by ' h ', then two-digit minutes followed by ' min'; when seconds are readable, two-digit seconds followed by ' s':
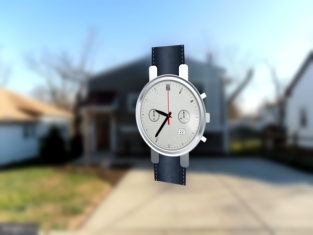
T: 9 h 36 min
